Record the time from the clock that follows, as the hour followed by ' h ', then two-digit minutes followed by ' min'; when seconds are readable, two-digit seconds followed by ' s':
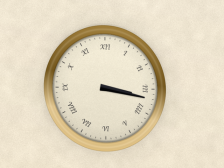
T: 3 h 17 min
